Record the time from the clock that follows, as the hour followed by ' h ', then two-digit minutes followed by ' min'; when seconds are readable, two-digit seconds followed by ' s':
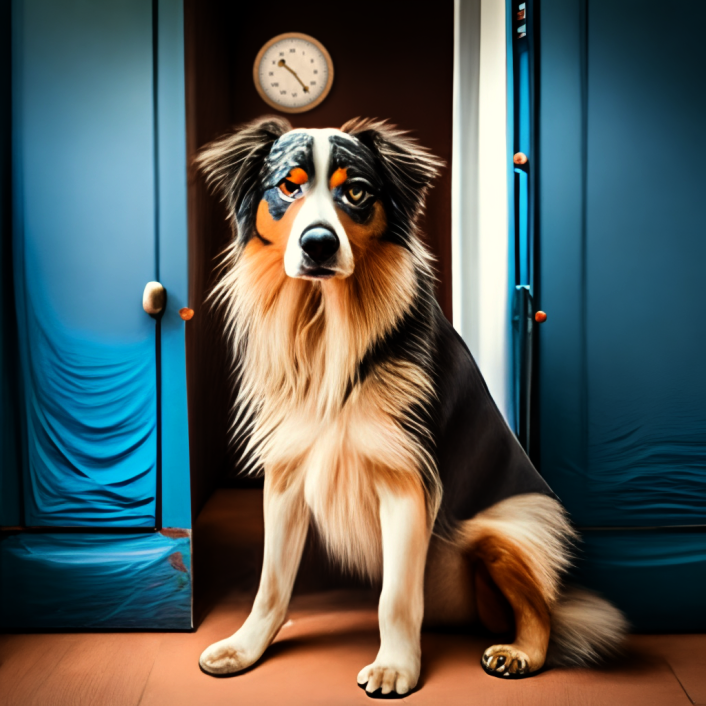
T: 10 h 24 min
